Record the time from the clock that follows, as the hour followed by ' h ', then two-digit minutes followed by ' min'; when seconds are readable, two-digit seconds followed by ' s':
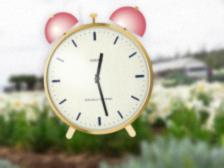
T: 12 h 28 min
